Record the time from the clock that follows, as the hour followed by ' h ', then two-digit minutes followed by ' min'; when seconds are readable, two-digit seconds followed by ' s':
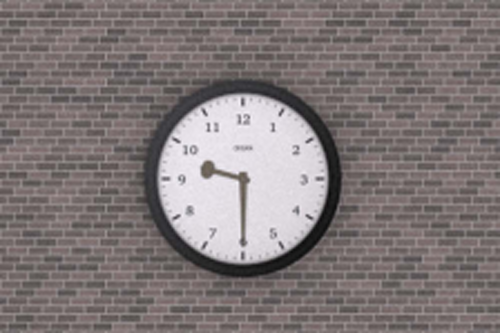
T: 9 h 30 min
